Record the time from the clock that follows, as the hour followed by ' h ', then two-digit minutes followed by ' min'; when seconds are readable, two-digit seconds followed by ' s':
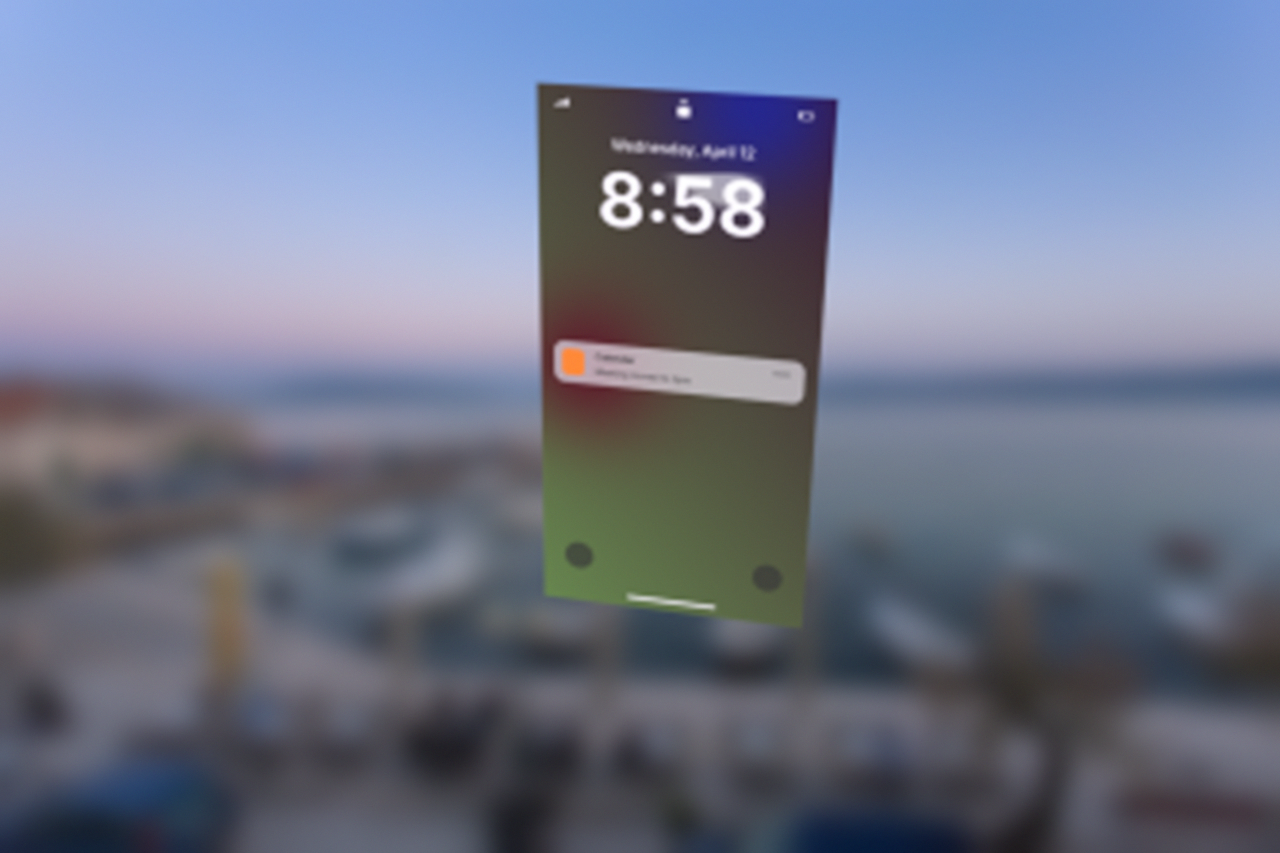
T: 8 h 58 min
